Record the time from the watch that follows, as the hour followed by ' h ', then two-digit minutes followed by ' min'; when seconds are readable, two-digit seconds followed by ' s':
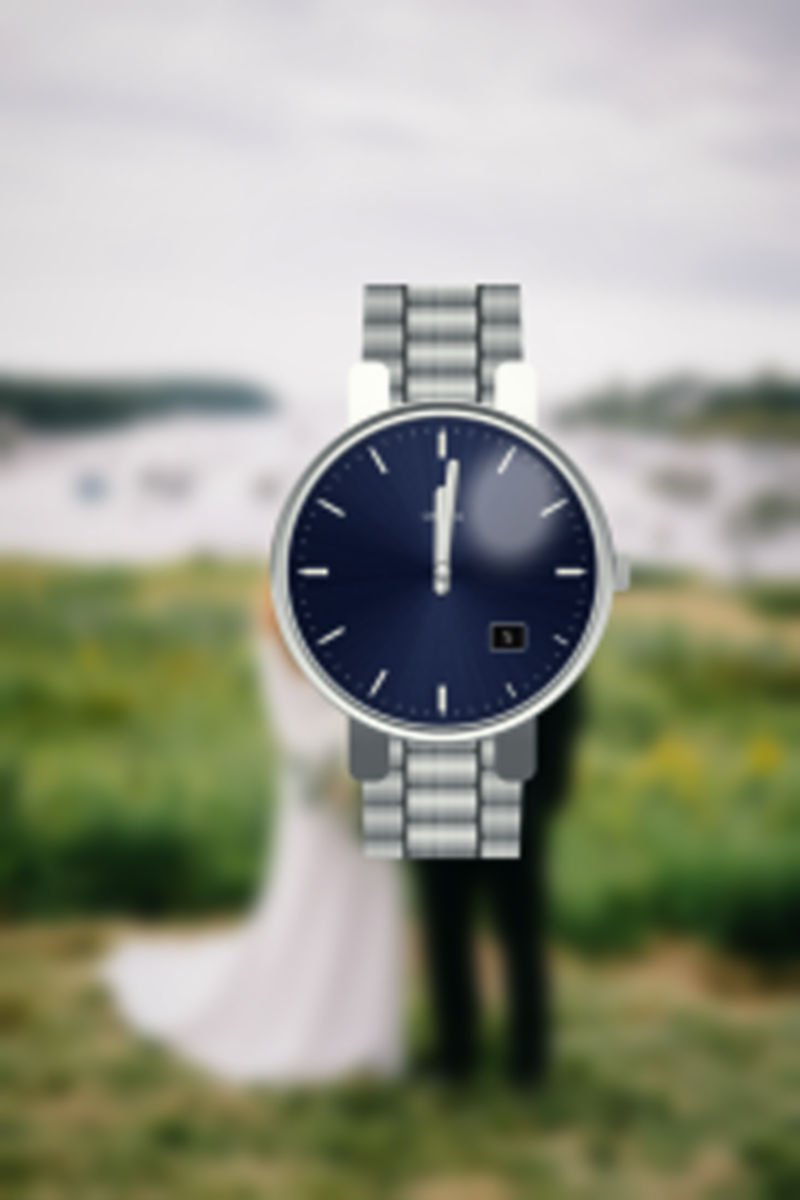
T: 12 h 01 min
